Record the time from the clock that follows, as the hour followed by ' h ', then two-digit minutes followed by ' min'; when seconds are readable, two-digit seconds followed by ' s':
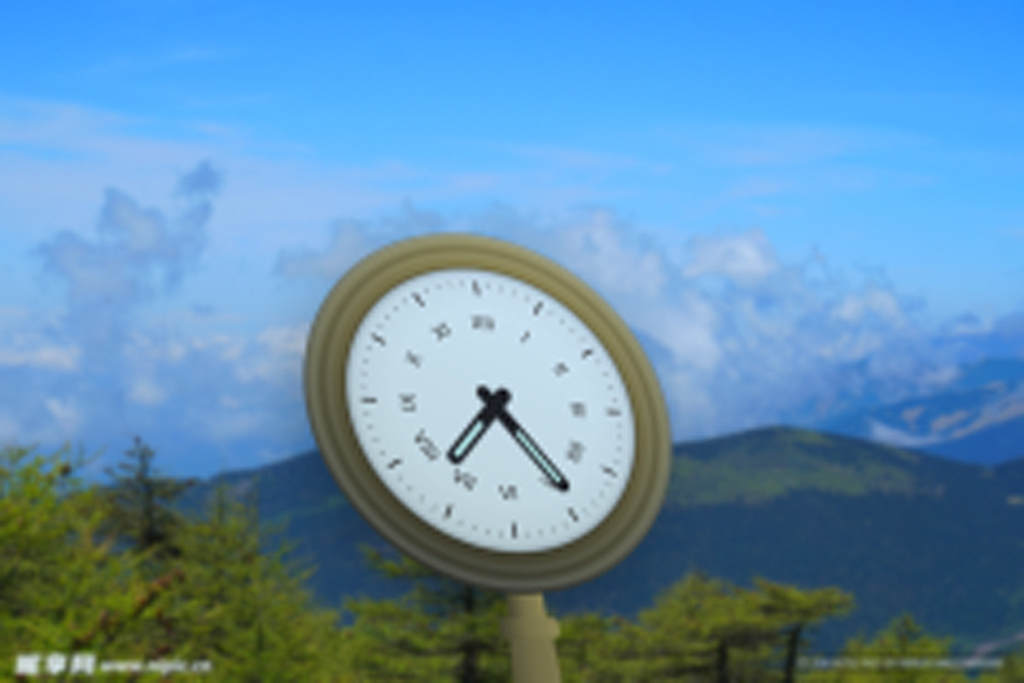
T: 7 h 24 min
